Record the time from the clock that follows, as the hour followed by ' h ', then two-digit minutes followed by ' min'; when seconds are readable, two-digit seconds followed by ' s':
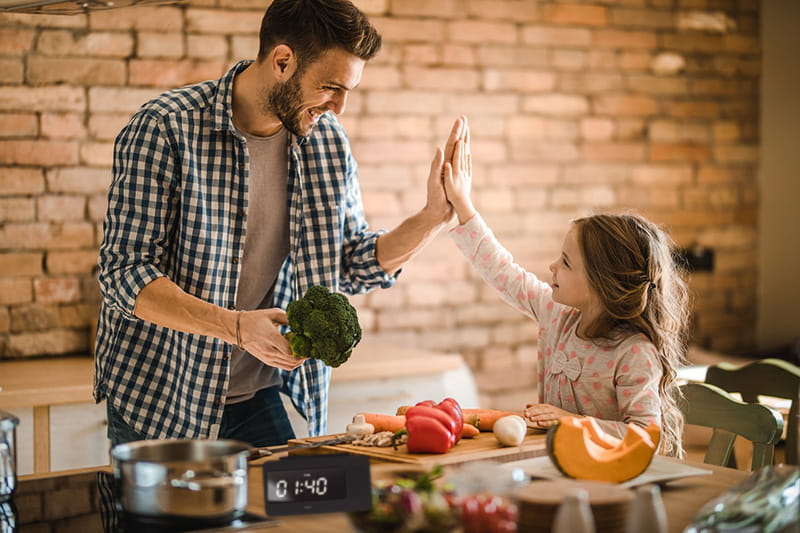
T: 1 h 40 min
